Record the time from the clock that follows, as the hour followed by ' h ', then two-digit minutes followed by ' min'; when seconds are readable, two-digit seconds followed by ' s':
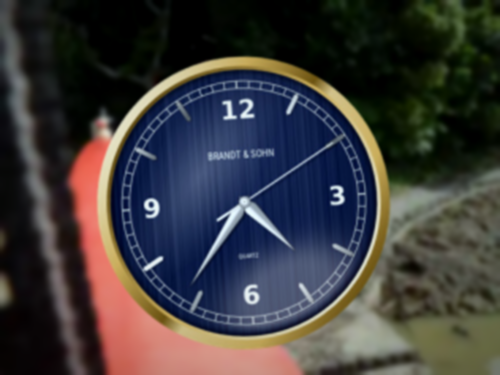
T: 4 h 36 min 10 s
